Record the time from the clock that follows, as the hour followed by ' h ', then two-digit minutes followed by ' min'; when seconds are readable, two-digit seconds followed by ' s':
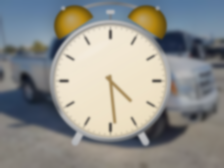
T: 4 h 29 min
